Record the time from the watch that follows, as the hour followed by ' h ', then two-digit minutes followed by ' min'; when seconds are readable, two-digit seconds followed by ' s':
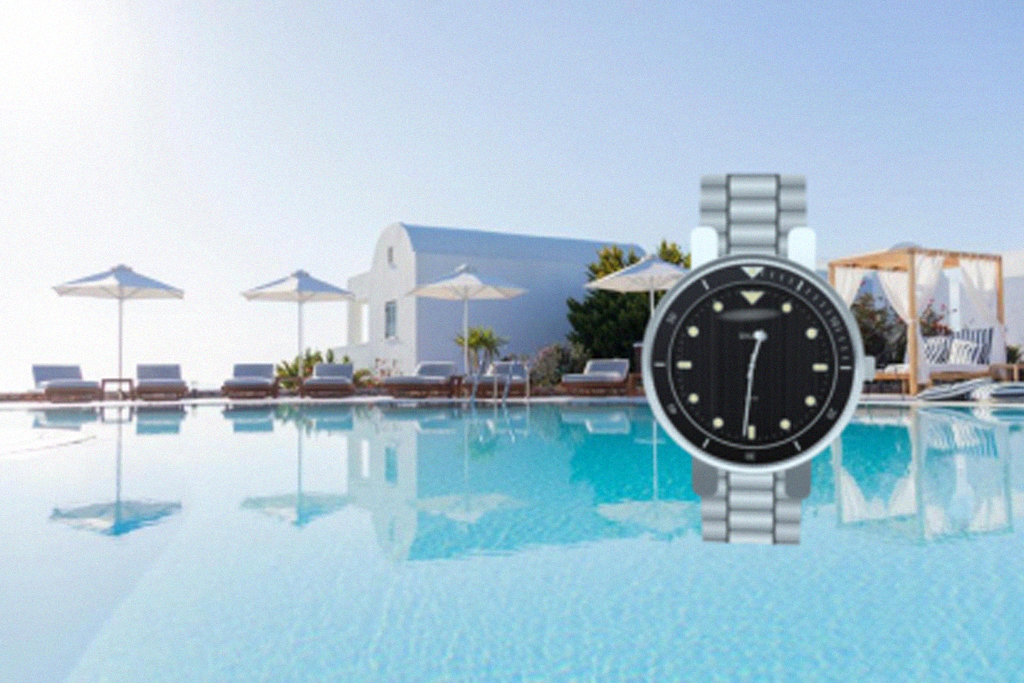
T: 12 h 31 min
